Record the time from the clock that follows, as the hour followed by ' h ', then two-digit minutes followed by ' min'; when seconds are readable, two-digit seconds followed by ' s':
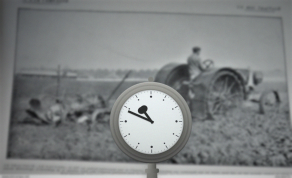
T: 10 h 49 min
